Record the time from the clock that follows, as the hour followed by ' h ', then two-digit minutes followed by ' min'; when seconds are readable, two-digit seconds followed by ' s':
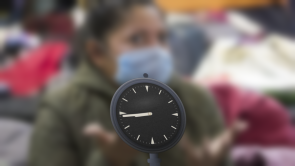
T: 8 h 44 min
